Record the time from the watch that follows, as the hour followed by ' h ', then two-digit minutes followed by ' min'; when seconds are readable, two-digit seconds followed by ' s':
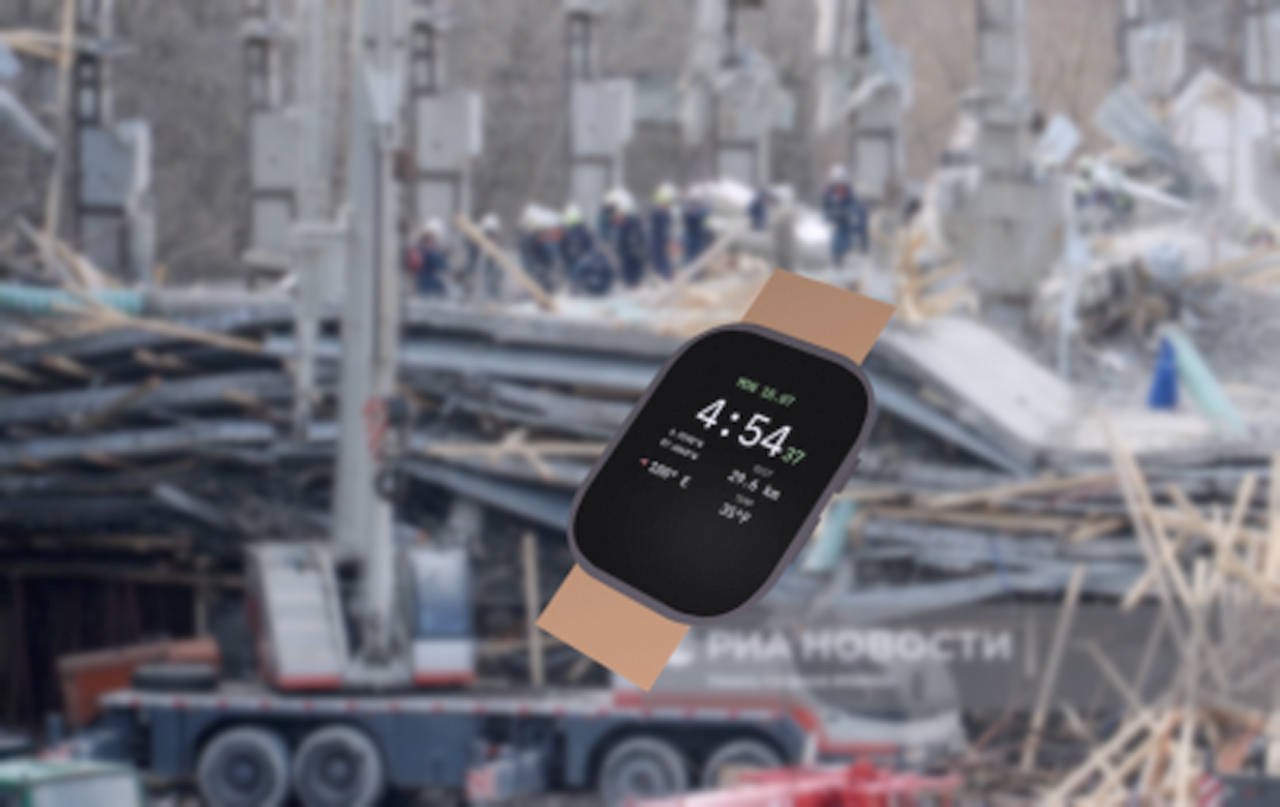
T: 4 h 54 min
